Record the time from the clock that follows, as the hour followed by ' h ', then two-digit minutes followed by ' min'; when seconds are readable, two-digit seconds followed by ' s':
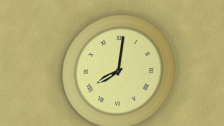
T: 8 h 01 min
